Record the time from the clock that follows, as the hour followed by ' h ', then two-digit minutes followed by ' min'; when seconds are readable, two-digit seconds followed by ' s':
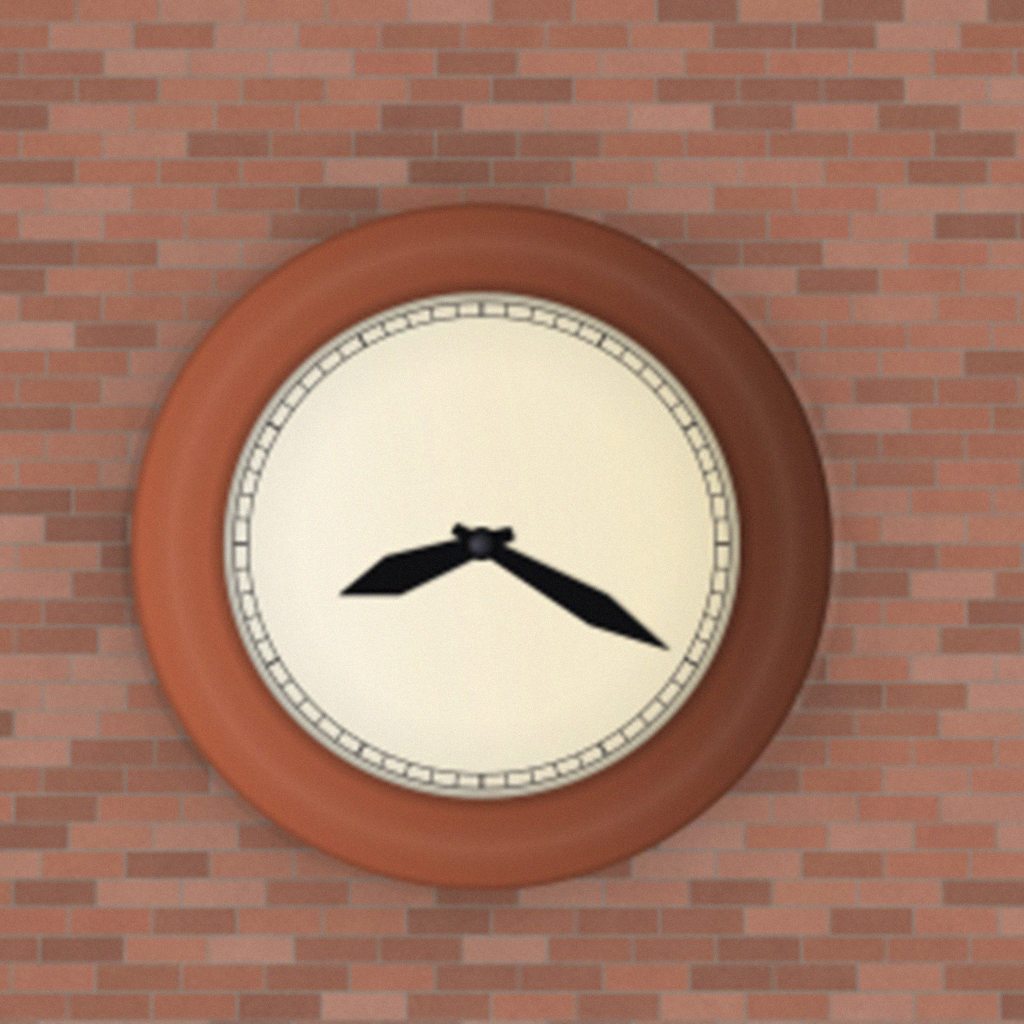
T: 8 h 20 min
